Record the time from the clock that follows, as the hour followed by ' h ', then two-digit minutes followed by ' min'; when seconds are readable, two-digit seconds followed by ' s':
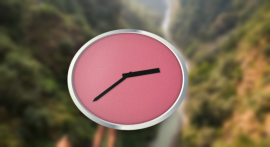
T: 2 h 38 min
